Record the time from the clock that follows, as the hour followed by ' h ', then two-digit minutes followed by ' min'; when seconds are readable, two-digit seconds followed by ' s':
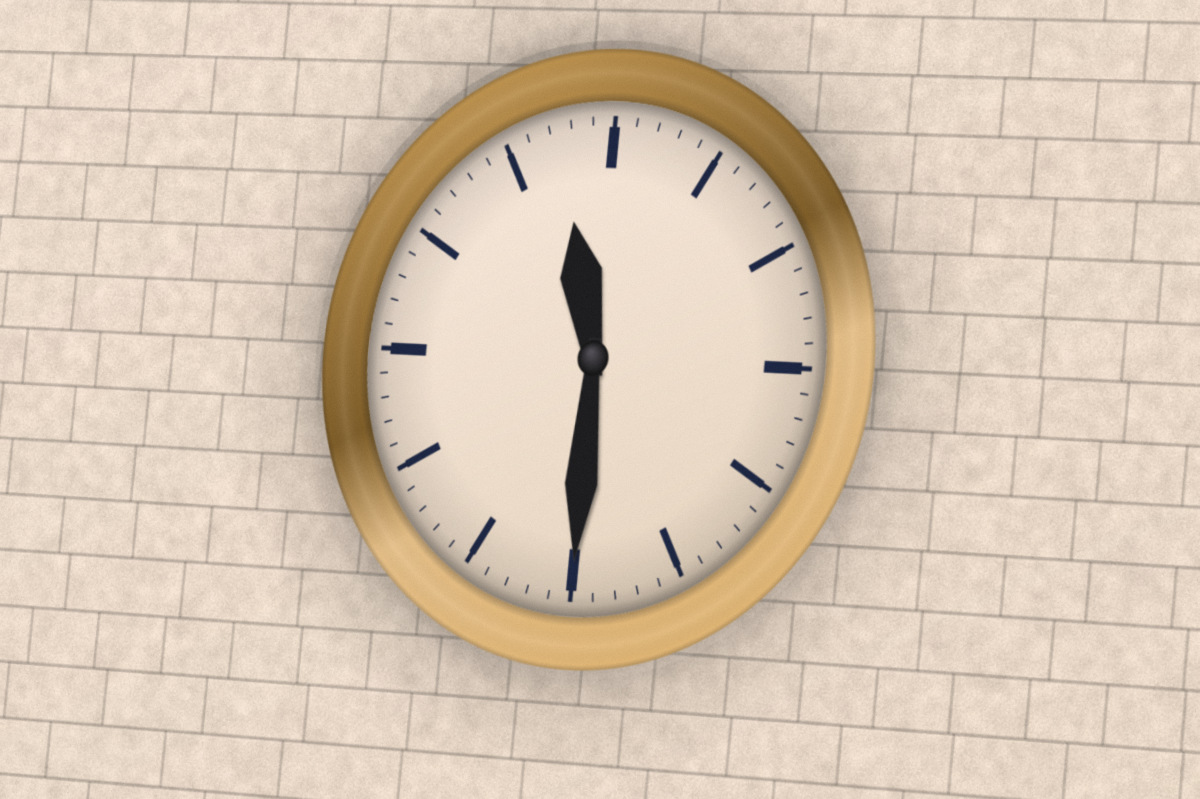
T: 11 h 30 min
